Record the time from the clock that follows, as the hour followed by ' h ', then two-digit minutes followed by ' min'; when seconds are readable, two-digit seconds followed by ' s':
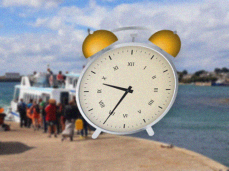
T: 9 h 35 min
